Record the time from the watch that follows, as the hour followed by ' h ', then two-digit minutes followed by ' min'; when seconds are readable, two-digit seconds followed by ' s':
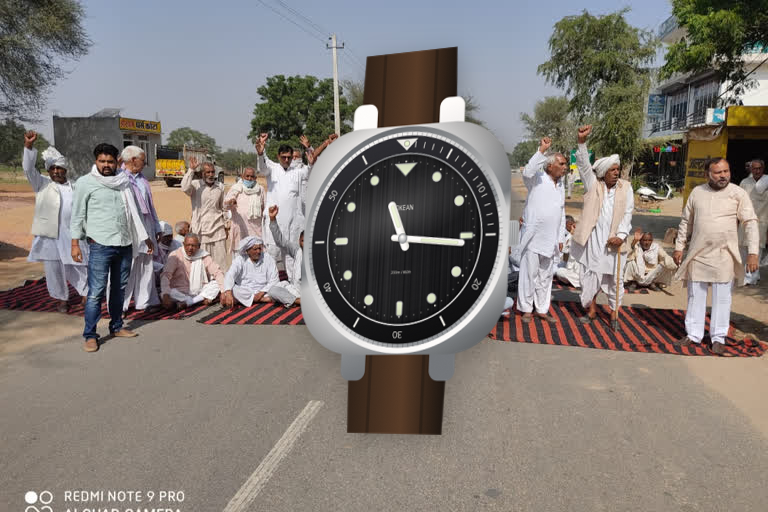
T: 11 h 16 min
